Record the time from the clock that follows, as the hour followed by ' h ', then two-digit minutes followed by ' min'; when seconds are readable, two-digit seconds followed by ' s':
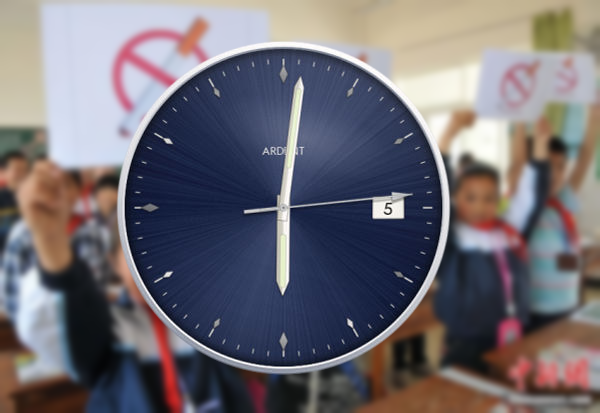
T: 6 h 01 min 14 s
